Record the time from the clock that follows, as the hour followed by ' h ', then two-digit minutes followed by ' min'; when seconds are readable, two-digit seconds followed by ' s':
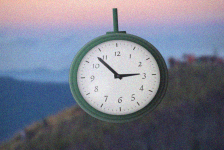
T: 2 h 53 min
